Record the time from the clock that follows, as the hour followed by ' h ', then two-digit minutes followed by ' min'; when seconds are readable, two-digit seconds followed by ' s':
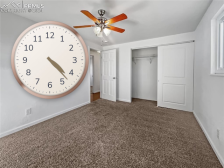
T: 4 h 23 min
